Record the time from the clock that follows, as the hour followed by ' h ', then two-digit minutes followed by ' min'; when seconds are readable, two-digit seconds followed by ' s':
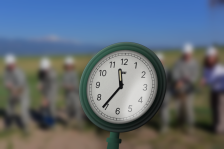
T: 11 h 36 min
